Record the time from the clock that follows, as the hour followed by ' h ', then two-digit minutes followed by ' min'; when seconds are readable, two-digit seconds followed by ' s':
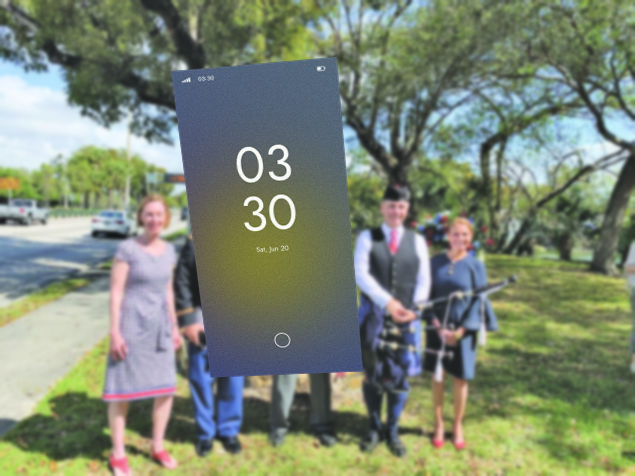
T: 3 h 30 min
